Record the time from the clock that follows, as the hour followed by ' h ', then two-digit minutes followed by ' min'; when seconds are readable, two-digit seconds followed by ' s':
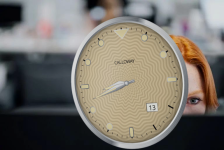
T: 8 h 42 min
